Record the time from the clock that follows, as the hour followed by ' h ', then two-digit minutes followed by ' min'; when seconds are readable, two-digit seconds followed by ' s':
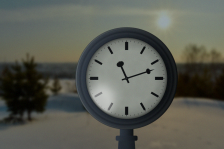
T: 11 h 12 min
